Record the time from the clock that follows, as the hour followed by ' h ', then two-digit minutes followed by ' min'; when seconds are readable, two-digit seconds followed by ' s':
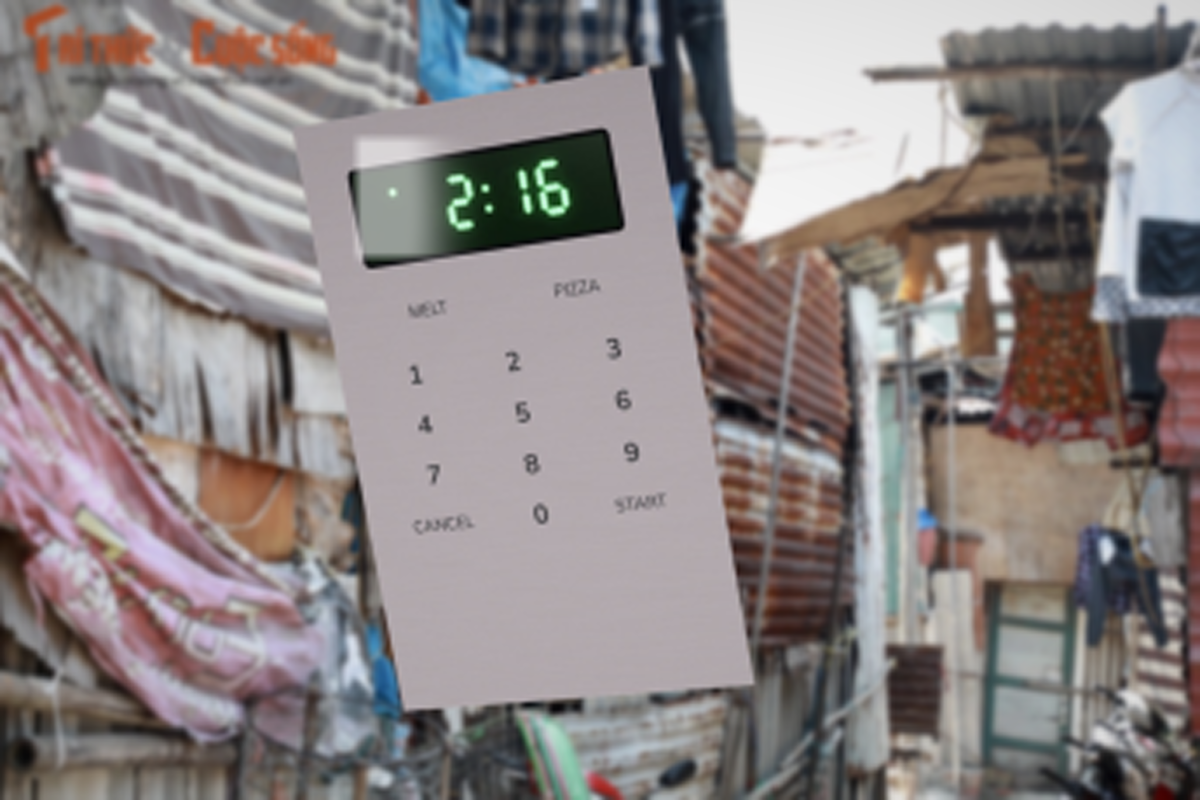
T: 2 h 16 min
